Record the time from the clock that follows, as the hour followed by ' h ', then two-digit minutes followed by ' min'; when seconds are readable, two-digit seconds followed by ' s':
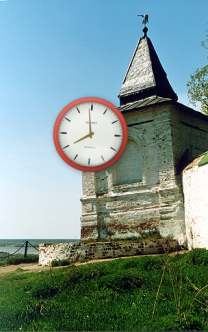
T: 7 h 59 min
